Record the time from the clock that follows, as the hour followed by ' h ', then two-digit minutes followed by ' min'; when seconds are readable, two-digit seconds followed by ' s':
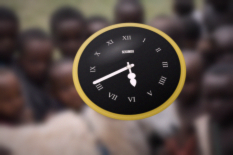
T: 5 h 41 min
